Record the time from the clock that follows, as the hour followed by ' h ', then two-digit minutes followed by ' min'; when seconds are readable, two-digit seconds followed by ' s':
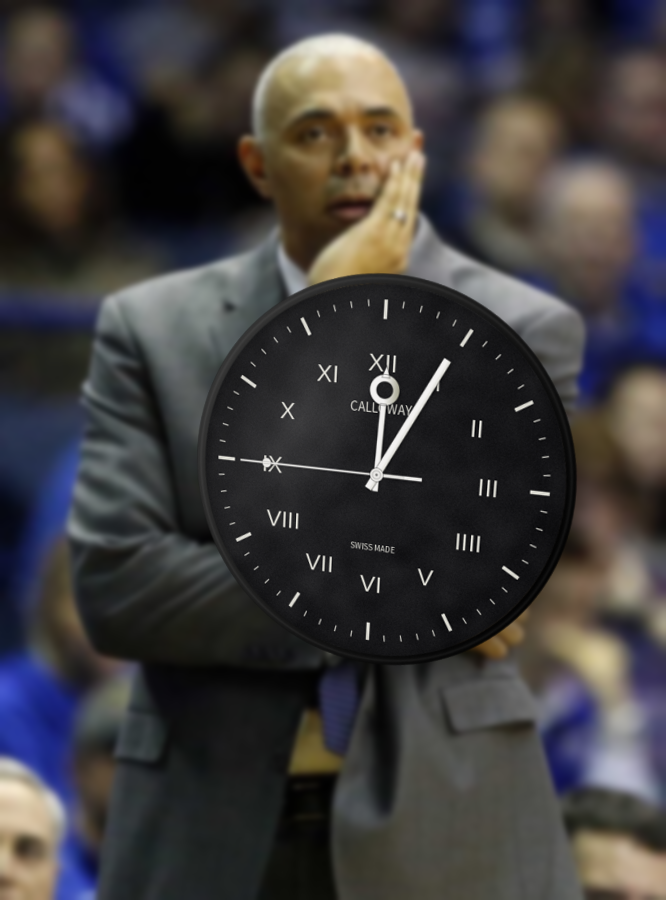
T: 12 h 04 min 45 s
